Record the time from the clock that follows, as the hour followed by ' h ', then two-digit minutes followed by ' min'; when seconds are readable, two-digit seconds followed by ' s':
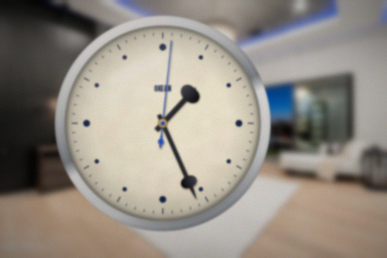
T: 1 h 26 min 01 s
